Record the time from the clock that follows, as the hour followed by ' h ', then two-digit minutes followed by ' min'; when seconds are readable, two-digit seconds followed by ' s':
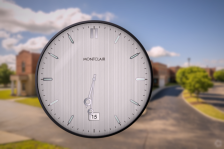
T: 6 h 31 min
